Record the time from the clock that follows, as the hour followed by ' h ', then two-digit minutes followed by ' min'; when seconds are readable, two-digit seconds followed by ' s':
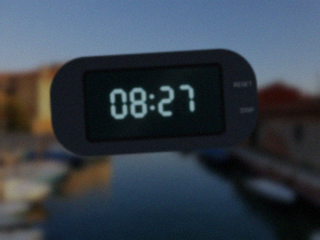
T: 8 h 27 min
